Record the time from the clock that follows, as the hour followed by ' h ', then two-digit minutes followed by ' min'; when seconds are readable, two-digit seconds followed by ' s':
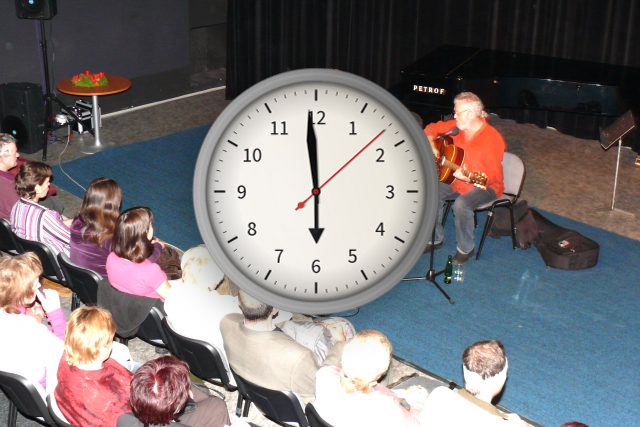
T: 5 h 59 min 08 s
